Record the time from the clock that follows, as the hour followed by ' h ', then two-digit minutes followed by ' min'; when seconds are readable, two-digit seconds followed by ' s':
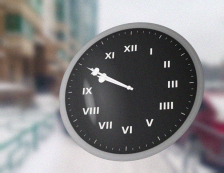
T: 9 h 50 min
